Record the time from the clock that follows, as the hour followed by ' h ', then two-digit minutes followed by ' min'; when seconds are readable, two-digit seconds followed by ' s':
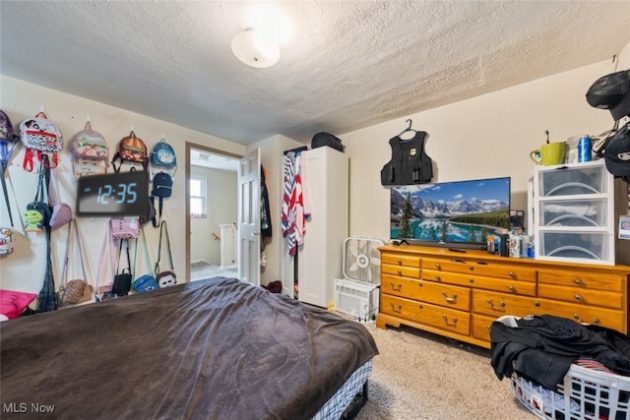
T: 12 h 35 min
